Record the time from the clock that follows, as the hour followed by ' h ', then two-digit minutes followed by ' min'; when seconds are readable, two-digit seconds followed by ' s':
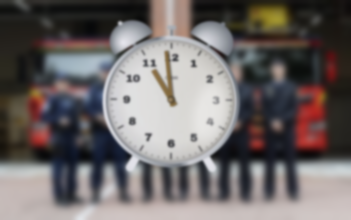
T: 10 h 59 min
